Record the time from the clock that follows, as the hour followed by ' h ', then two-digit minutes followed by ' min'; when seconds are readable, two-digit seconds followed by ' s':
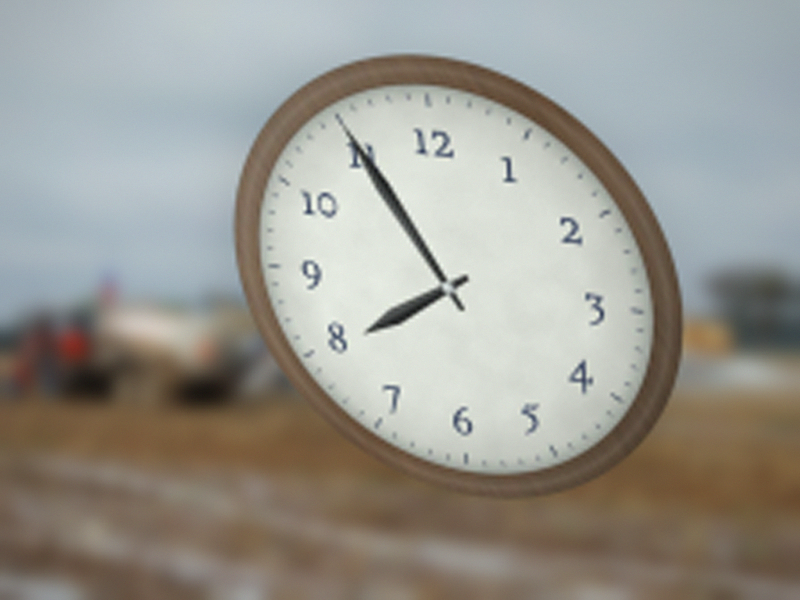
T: 7 h 55 min
